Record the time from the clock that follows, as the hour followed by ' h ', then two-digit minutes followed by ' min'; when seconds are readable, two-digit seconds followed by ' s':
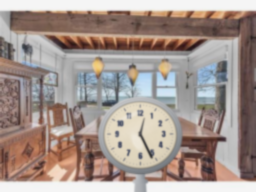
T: 12 h 26 min
